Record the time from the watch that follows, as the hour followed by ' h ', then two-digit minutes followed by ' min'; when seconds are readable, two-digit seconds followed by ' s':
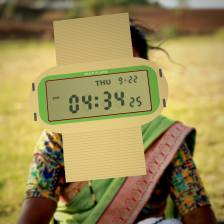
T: 4 h 34 min 25 s
